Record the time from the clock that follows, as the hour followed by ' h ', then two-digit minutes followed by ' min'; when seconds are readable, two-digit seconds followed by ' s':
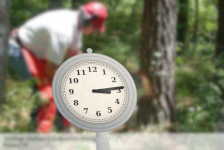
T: 3 h 14 min
